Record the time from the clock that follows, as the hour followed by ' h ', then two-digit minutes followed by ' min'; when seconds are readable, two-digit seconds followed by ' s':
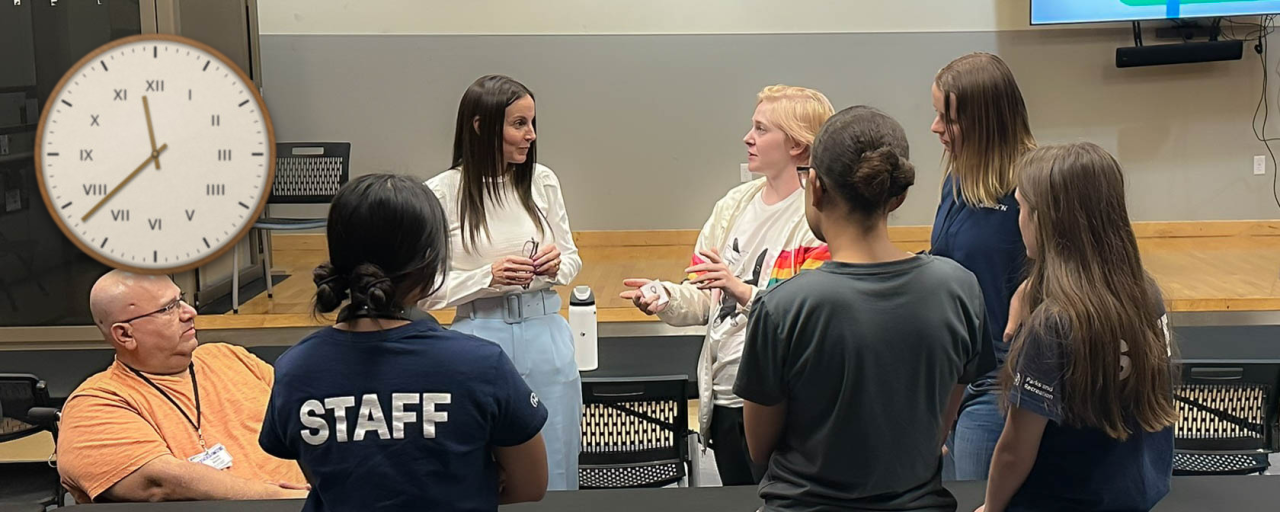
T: 11 h 38 min
